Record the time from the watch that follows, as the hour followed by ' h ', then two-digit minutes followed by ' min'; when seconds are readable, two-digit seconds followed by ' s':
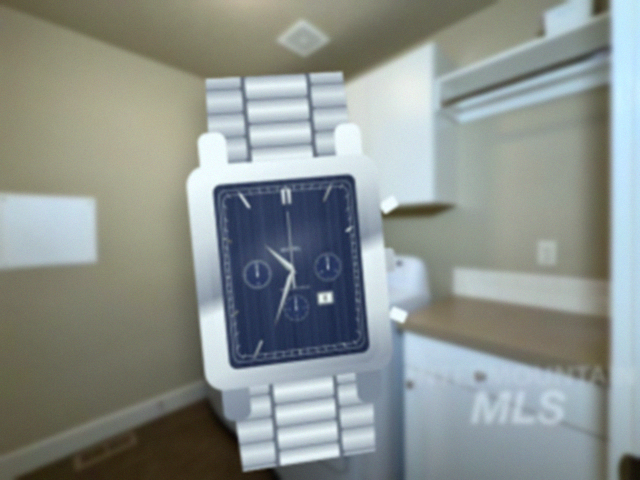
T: 10 h 34 min
